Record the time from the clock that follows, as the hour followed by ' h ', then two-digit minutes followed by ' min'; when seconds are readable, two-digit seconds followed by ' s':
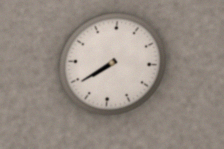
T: 7 h 39 min
